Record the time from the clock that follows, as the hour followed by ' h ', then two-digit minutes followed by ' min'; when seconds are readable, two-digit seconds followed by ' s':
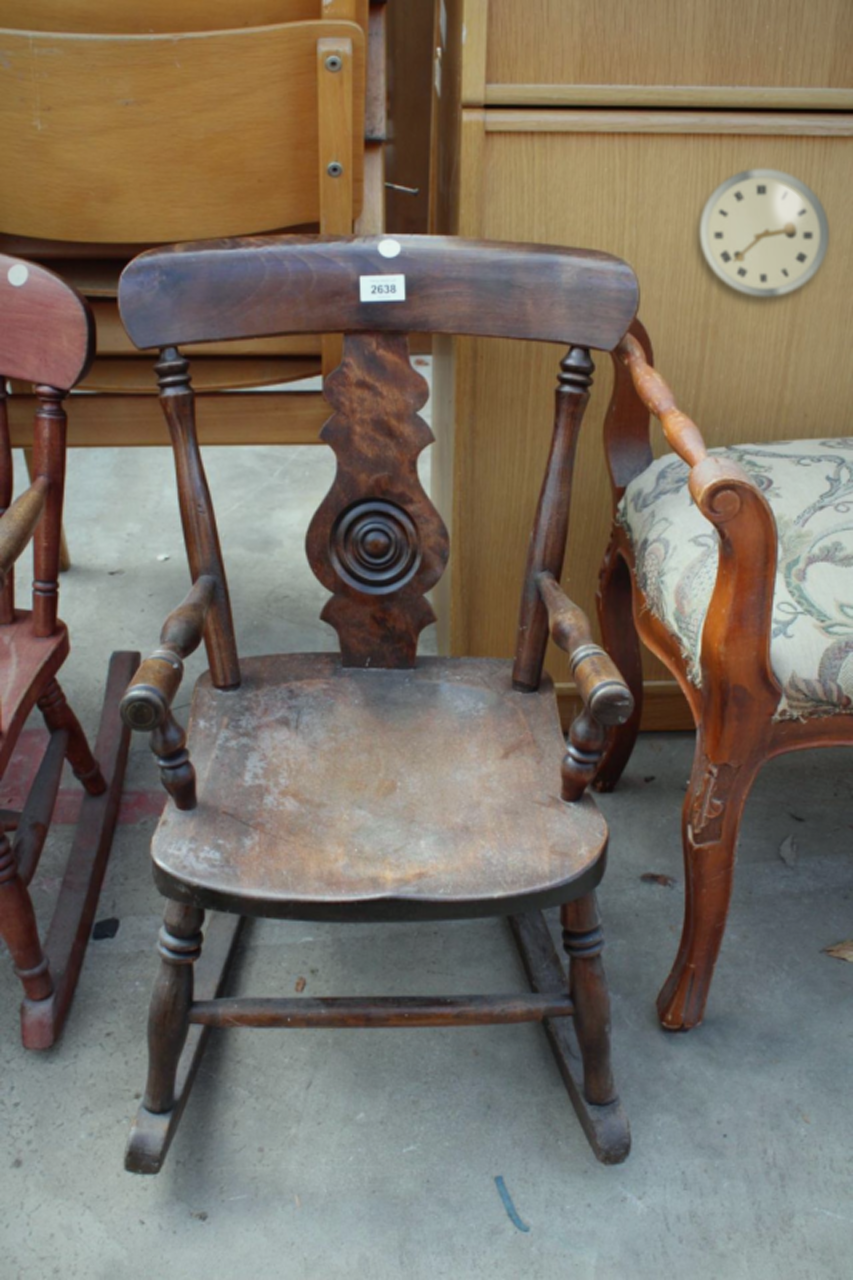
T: 2 h 38 min
